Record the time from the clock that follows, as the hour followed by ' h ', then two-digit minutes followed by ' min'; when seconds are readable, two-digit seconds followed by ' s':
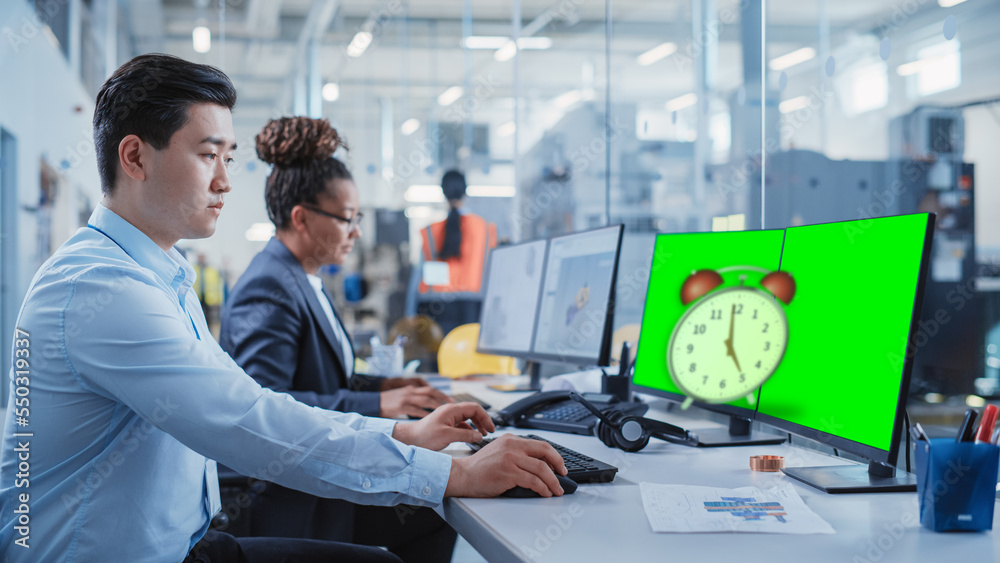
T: 4 h 59 min
